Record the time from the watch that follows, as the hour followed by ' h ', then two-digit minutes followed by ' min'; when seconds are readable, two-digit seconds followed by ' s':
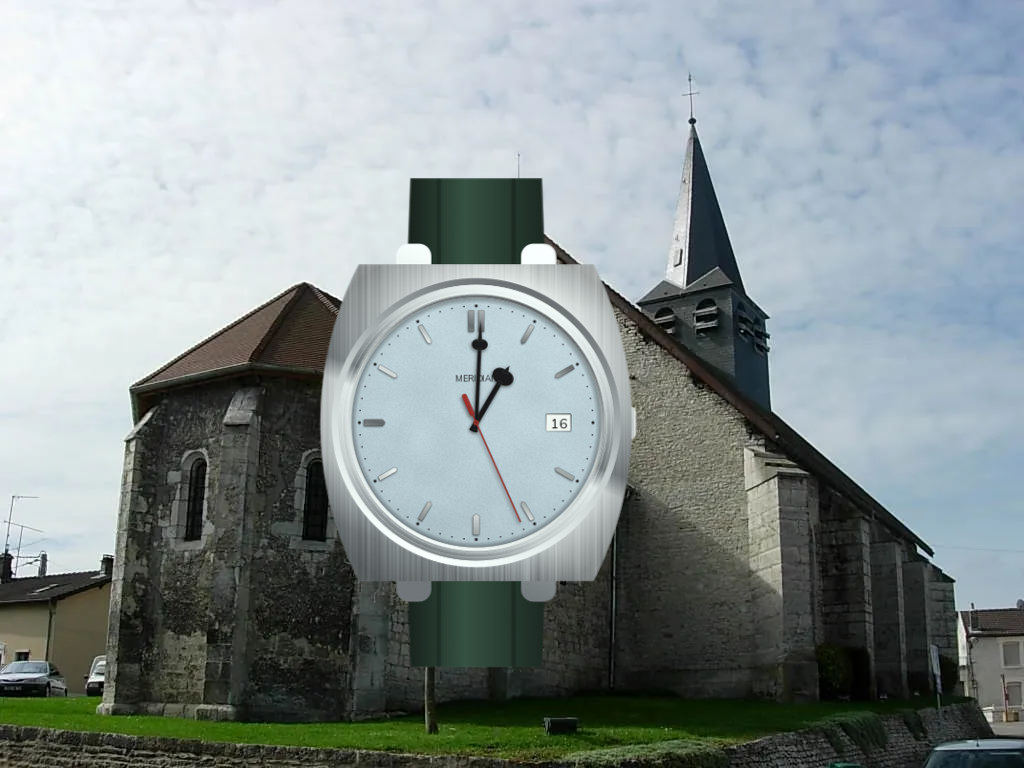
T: 1 h 00 min 26 s
